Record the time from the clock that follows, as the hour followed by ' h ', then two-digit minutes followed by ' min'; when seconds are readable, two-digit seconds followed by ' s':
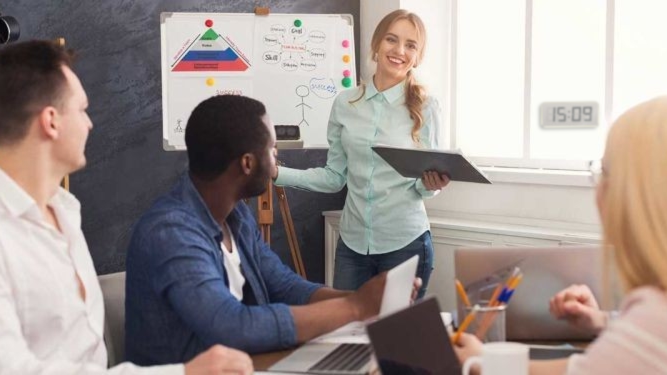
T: 15 h 09 min
